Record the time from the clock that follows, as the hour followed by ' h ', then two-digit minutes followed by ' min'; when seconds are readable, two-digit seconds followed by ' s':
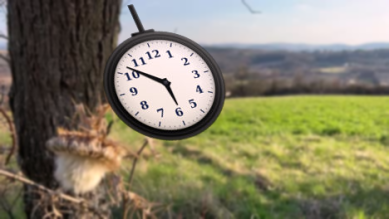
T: 5 h 52 min
